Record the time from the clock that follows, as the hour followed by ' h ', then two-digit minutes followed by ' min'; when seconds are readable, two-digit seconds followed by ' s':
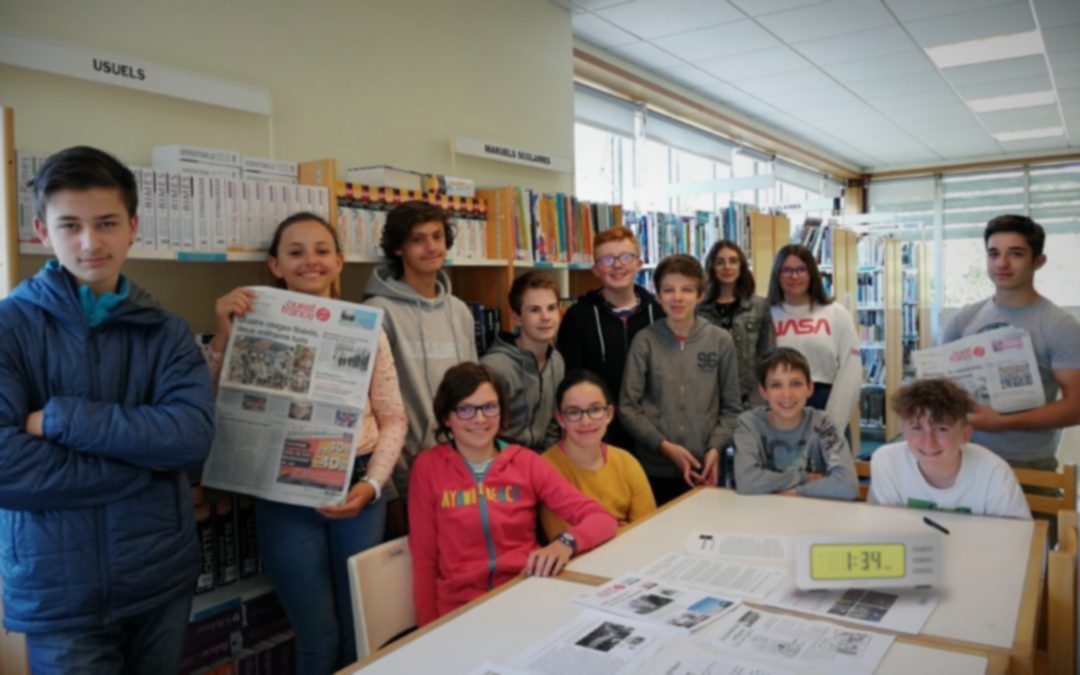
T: 1 h 34 min
